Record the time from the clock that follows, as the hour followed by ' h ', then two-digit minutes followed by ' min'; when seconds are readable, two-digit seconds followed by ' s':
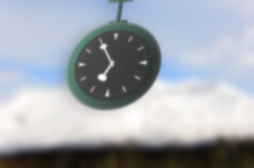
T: 6 h 55 min
